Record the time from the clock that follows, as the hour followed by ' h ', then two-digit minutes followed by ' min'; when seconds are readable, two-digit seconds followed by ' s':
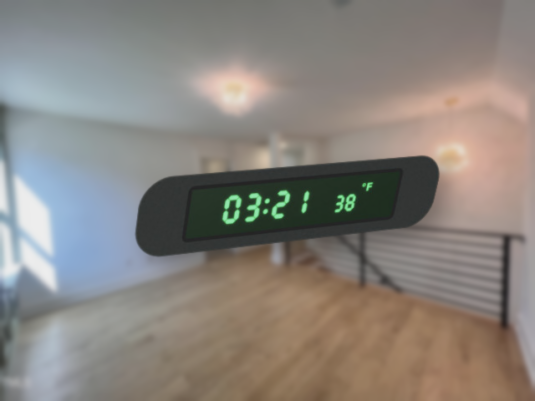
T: 3 h 21 min
